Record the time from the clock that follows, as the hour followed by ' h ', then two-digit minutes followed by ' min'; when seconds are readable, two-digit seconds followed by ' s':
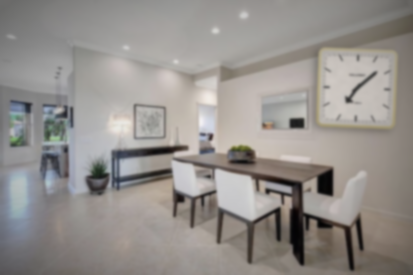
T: 7 h 08 min
